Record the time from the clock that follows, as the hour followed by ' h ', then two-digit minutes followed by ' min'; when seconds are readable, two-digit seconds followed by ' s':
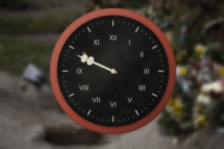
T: 9 h 49 min
